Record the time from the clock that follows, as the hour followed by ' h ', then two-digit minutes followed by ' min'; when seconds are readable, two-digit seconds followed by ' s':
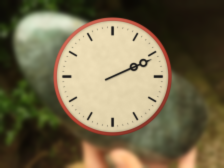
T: 2 h 11 min
